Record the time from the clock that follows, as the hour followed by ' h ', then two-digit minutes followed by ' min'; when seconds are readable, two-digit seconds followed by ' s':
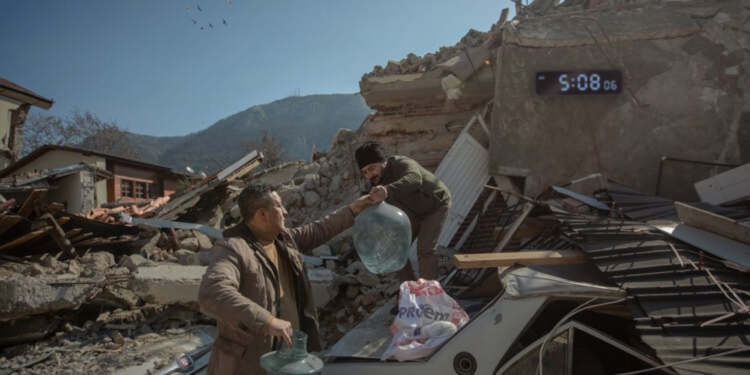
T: 5 h 08 min
